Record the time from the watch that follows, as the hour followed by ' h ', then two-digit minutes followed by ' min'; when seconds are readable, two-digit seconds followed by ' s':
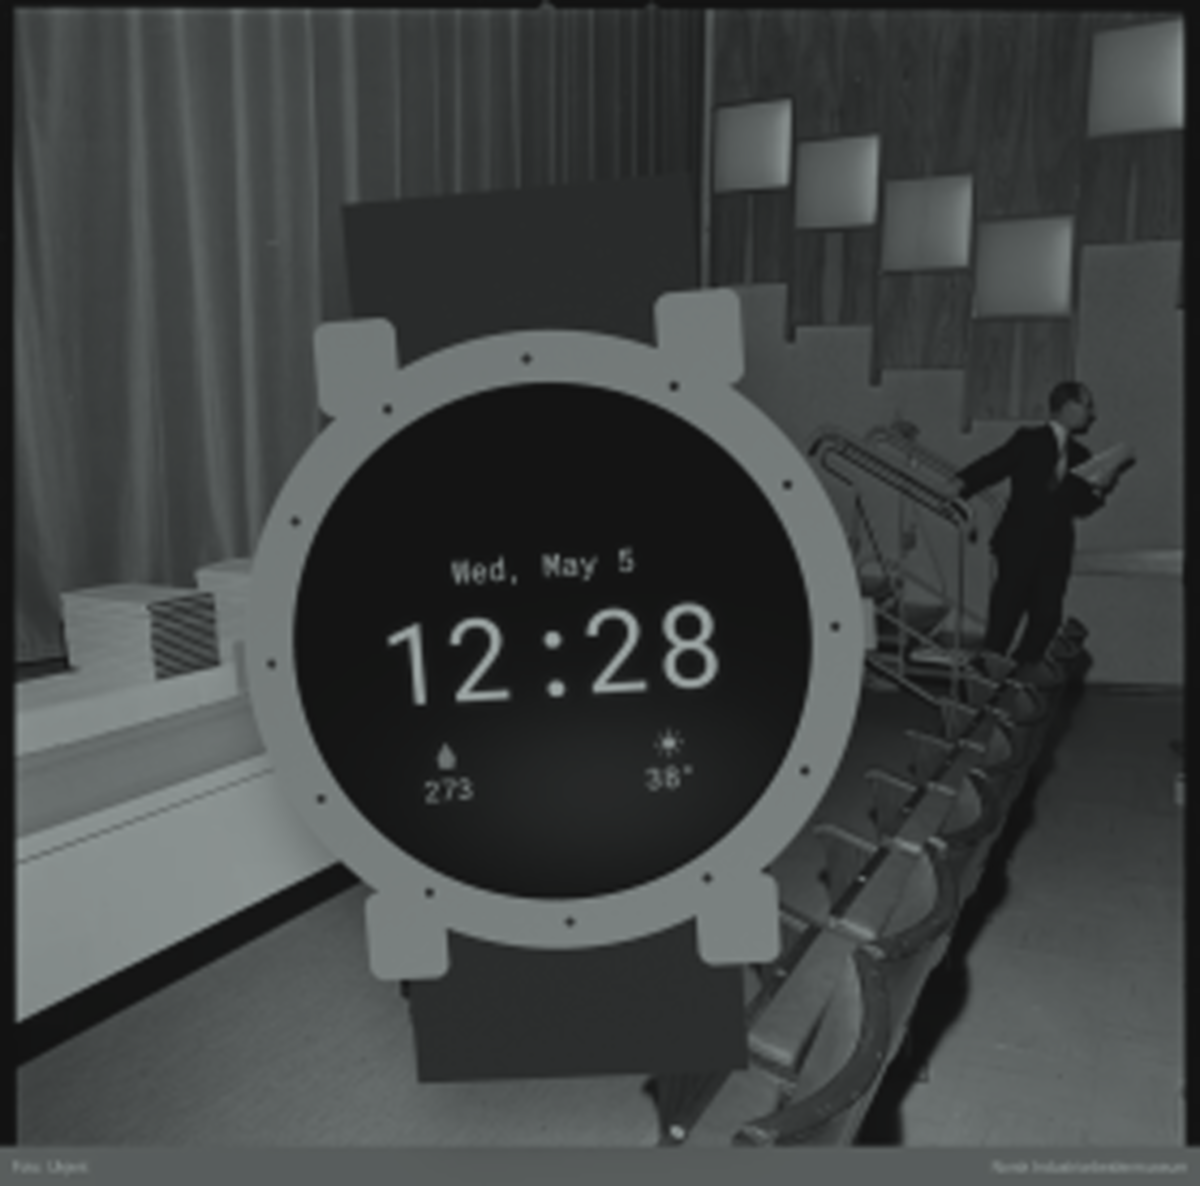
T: 12 h 28 min
